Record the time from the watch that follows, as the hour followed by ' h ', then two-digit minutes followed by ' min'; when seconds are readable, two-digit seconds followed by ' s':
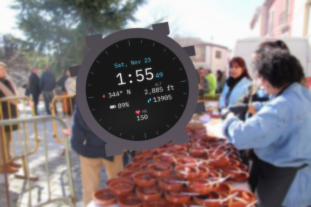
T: 1 h 55 min
